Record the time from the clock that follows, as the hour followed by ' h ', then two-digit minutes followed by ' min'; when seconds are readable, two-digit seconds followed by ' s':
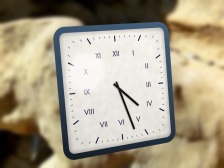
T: 4 h 27 min
